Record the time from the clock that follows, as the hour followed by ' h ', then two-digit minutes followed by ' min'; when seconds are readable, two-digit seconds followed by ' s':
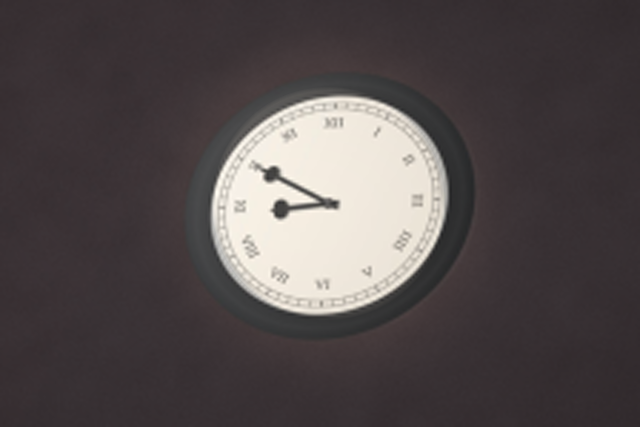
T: 8 h 50 min
